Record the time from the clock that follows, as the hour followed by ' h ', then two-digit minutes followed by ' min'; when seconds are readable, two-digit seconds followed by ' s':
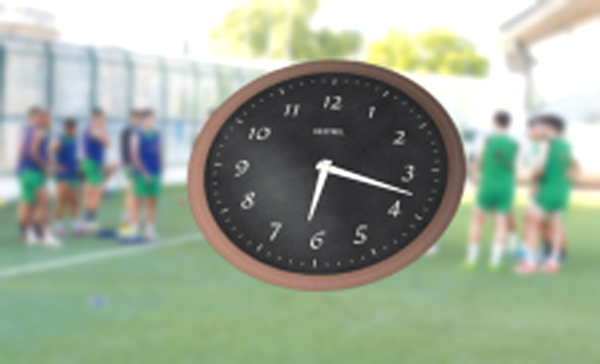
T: 6 h 18 min
